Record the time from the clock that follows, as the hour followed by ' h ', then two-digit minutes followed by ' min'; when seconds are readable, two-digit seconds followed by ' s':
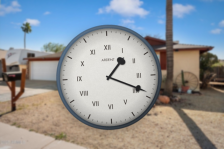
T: 1 h 19 min
